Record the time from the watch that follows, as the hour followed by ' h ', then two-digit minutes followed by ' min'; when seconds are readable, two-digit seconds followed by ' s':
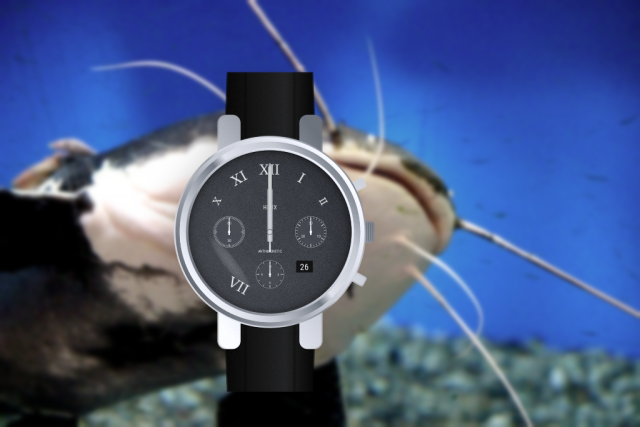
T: 12 h 00 min
